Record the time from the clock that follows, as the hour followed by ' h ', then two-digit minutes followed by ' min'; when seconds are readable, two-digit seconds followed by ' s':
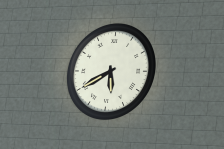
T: 5 h 40 min
